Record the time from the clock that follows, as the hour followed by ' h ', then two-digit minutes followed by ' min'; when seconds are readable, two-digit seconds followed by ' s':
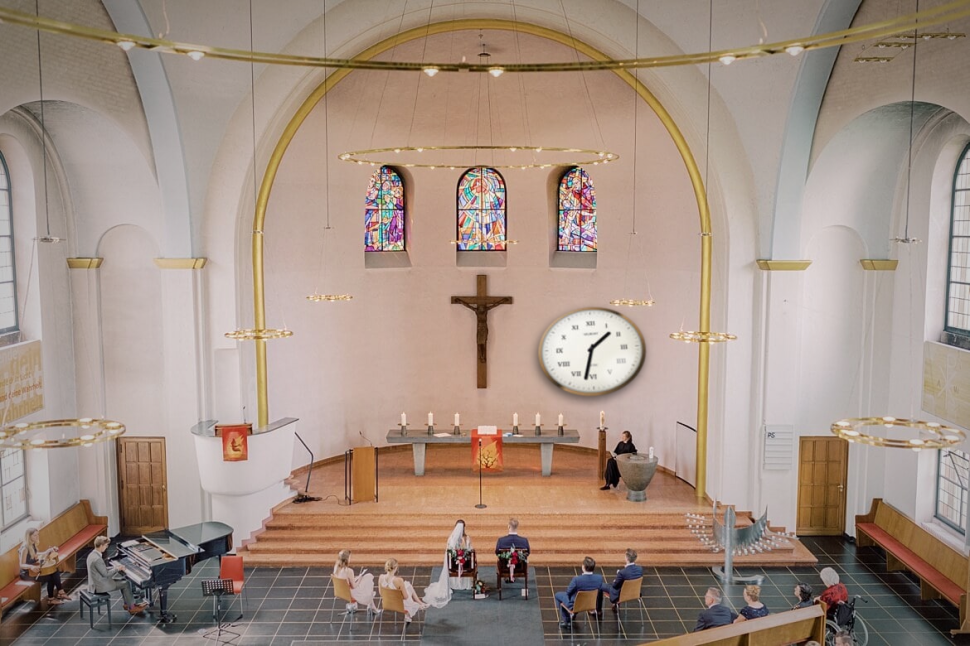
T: 1 h 32 min
